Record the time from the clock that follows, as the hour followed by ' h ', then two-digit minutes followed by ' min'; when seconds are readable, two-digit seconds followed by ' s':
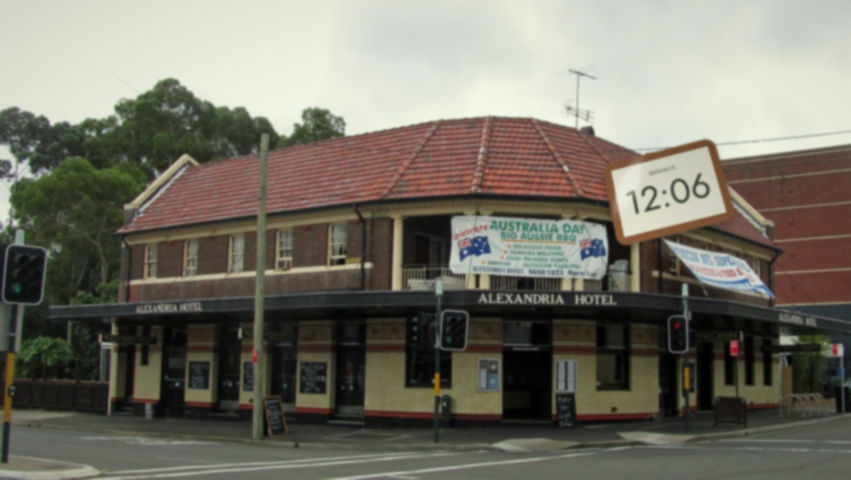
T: 12 h 06 min
